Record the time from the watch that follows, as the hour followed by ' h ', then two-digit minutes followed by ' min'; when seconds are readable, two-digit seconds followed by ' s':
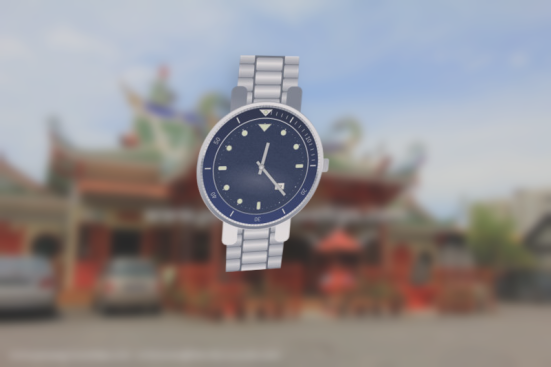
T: 12 h 23 min
